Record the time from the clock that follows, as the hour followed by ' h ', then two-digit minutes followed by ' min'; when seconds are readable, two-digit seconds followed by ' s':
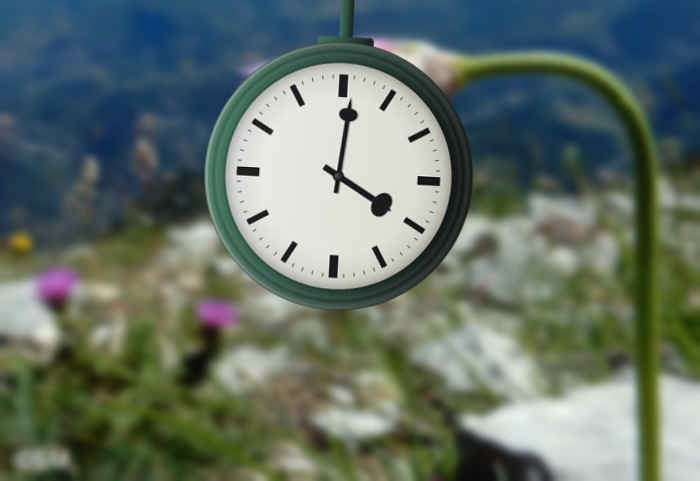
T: 4 h 01 min
